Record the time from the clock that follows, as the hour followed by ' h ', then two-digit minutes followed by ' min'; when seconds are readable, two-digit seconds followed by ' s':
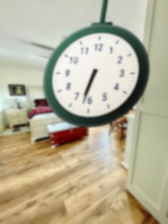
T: 6 h 32 min
